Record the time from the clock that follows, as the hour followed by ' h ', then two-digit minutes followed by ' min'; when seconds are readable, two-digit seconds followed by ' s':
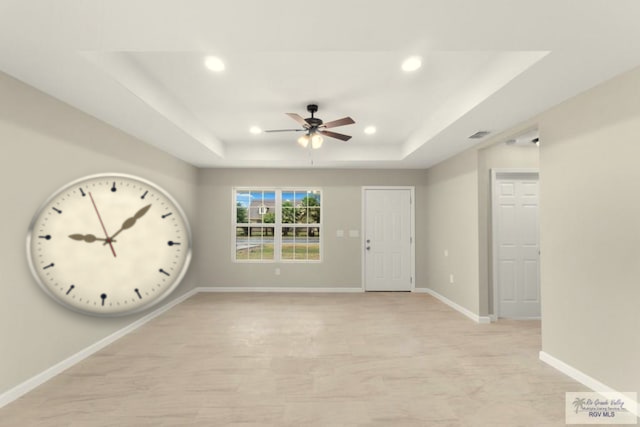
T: 9 h 06 min 56 s
